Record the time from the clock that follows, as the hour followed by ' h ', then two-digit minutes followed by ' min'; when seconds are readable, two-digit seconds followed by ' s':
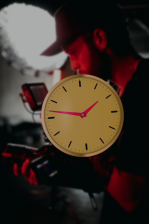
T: 1 h 47 min
